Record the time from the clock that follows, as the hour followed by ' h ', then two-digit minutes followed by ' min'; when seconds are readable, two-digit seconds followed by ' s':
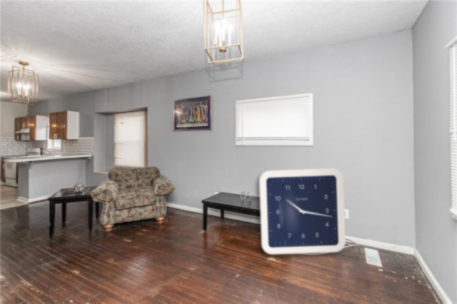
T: 10 h 17 min
